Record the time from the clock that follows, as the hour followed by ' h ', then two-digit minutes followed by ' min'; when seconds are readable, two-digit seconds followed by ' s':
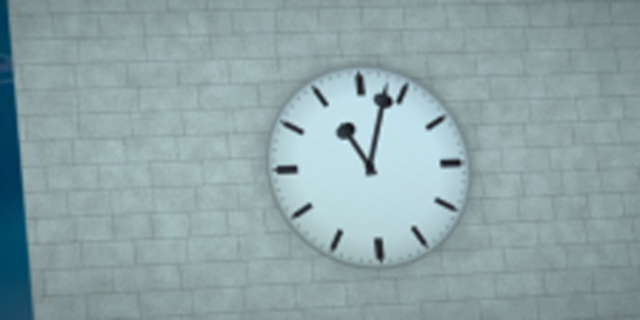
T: 11 h 03 min
